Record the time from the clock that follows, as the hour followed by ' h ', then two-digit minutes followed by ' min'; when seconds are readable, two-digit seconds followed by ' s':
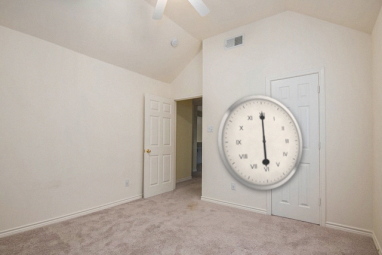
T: 6 h 00 min
